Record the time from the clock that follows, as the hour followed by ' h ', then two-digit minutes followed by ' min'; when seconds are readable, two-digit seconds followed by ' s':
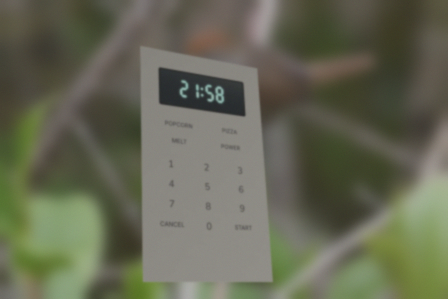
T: 21 h 58 min
